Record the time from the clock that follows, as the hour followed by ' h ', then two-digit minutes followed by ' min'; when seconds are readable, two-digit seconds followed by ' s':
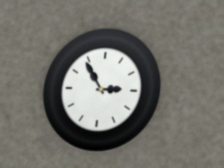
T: 2 h 54 min
